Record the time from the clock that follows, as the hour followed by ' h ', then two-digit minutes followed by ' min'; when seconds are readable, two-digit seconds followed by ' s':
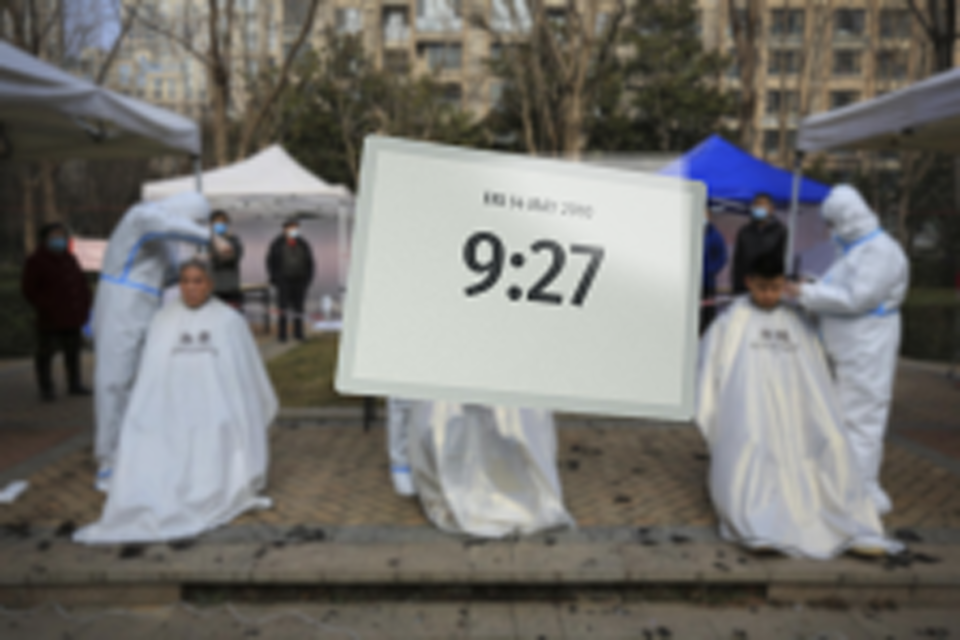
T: 9 h 27 min
